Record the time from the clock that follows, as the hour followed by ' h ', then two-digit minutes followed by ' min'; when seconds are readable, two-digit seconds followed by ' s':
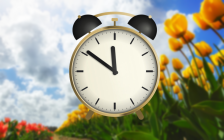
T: 11 h 51 min
